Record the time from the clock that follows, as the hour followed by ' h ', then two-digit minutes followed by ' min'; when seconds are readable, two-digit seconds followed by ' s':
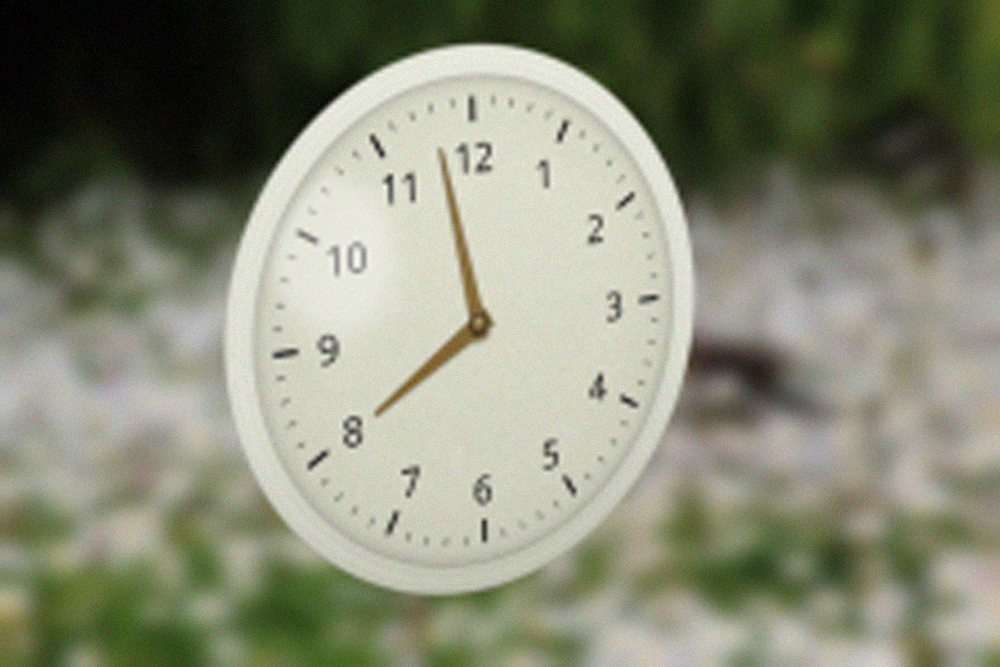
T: 7 h 58 min
